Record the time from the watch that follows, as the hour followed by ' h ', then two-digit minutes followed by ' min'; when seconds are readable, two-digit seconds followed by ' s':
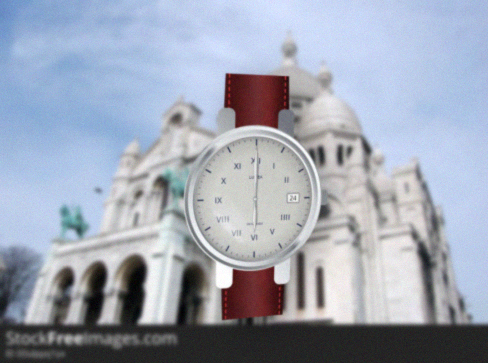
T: 6 h 00 min
